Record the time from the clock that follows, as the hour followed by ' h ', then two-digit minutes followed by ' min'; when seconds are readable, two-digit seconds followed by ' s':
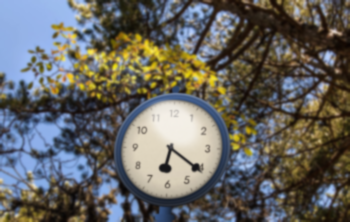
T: 6 h 21 min
